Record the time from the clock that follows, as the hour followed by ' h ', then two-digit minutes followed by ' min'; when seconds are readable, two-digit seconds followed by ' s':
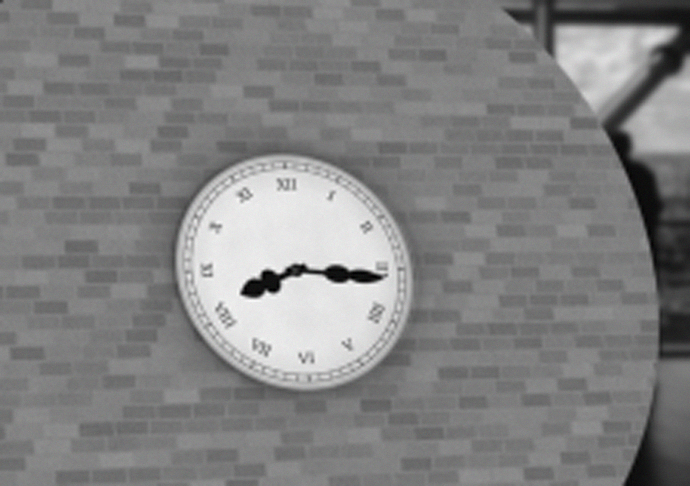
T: 8 h 16 min
